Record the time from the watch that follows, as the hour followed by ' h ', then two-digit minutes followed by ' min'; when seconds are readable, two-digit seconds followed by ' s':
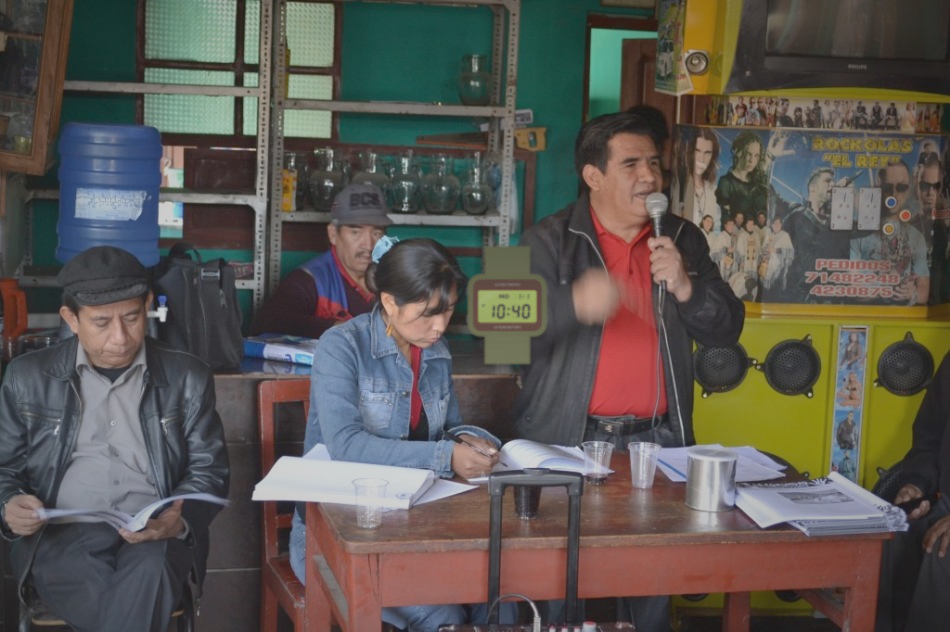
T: 10 h 40 min
